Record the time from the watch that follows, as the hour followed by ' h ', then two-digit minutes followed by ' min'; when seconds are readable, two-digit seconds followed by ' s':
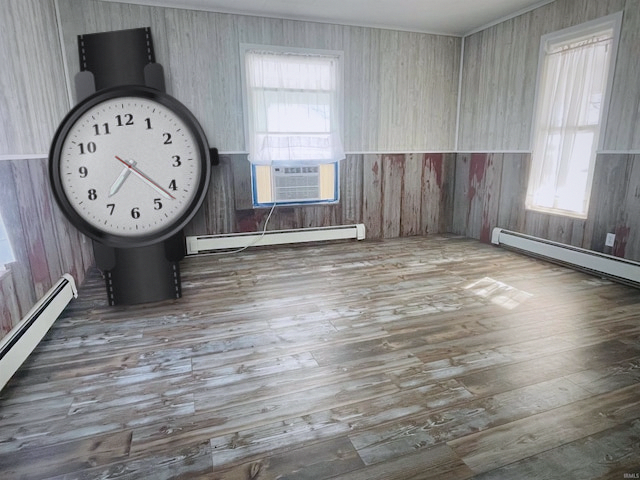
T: 7 h 22 min 22 s
